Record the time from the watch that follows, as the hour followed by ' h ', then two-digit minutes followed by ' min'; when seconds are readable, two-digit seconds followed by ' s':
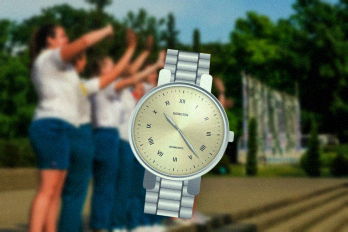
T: 10 h 23 min
